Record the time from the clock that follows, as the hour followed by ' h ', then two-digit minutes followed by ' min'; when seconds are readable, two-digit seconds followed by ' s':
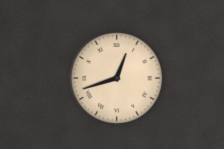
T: 12 h 42 min
